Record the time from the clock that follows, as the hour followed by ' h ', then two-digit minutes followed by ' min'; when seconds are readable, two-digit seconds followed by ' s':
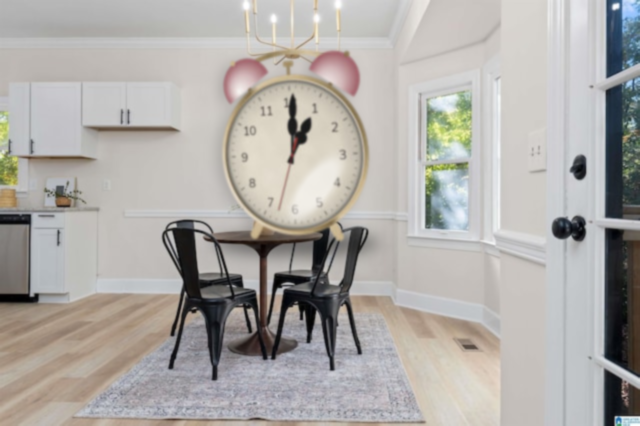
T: 1 h 00 min 33 s
